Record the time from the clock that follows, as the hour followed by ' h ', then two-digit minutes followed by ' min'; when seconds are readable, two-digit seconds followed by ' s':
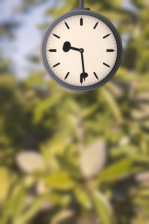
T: 9 h 29 min
